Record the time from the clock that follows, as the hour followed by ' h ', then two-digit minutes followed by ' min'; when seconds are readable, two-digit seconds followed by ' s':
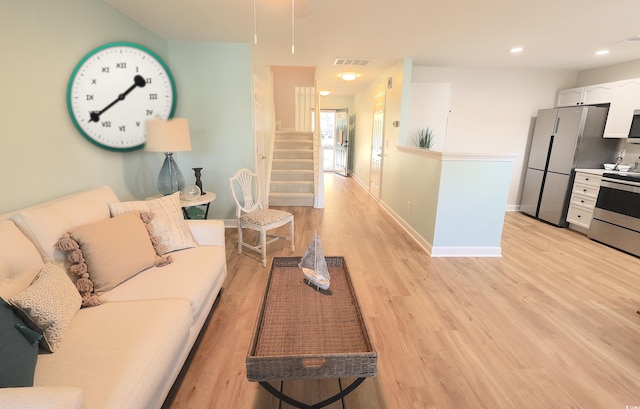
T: 1 h 39 min
